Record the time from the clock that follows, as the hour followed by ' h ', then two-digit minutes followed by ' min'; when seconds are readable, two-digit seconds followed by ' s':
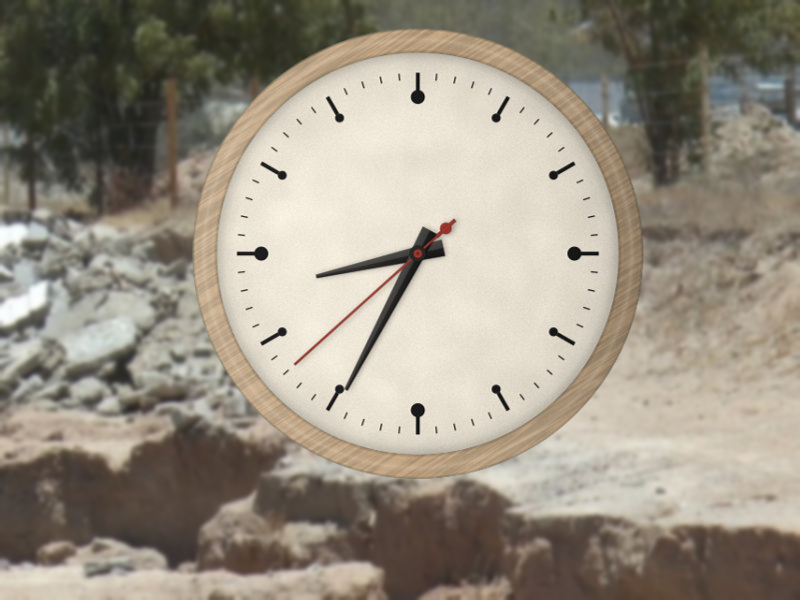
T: 8 h 34 min 38 s
